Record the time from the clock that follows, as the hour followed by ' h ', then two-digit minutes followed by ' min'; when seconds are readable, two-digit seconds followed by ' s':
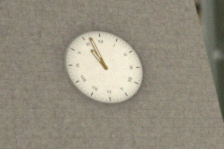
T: 10 h 57 min
